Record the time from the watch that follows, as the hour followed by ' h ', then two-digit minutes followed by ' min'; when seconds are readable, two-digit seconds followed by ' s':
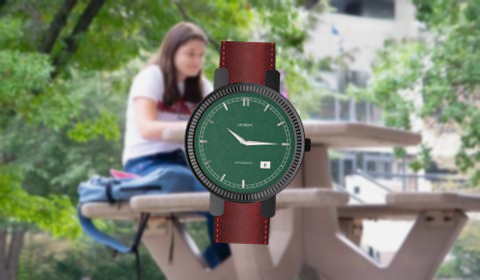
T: 10 h 15 min
